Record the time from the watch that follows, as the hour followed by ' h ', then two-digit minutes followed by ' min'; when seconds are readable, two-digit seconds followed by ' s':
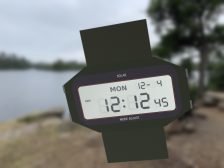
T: 12 h 12 min 45 s
